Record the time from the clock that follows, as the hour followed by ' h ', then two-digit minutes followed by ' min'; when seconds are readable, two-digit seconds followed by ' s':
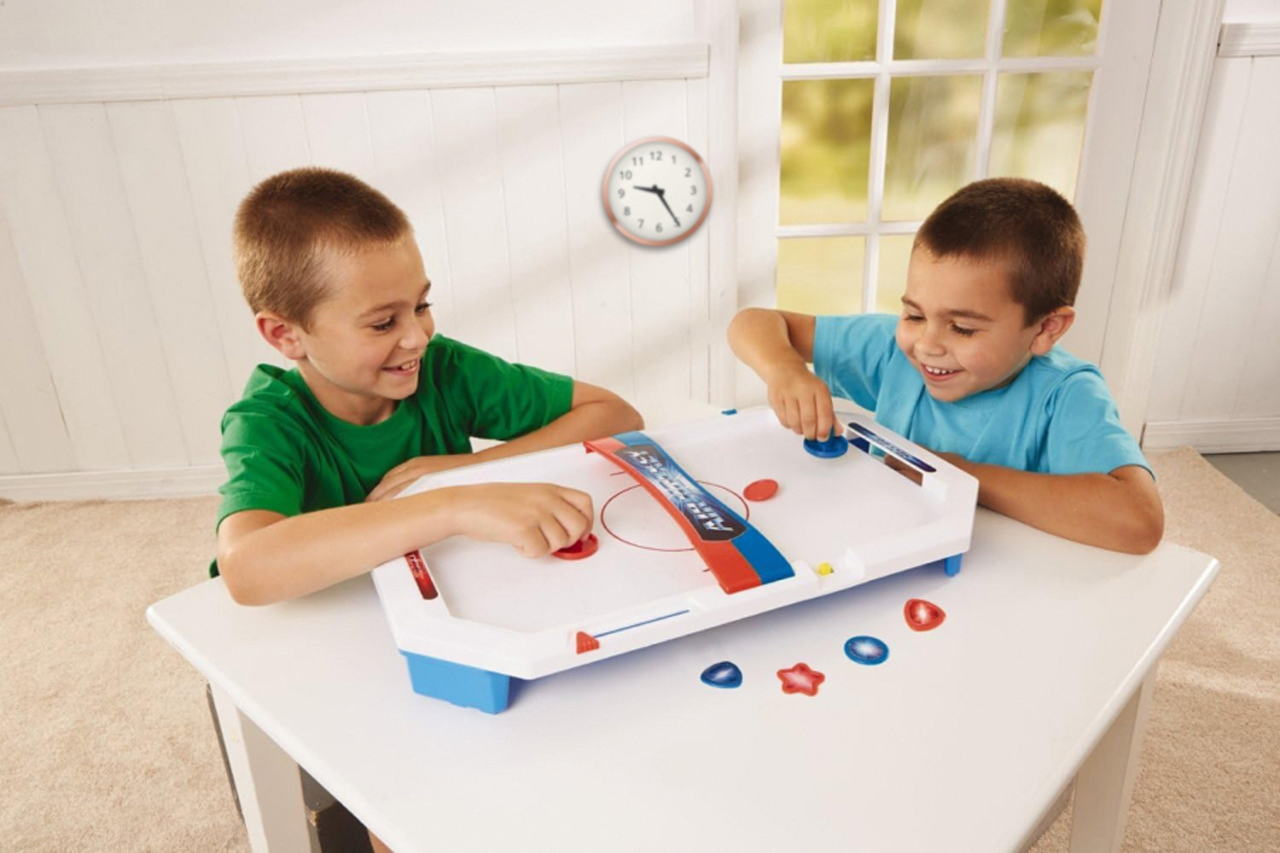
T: 9 h 25 min
